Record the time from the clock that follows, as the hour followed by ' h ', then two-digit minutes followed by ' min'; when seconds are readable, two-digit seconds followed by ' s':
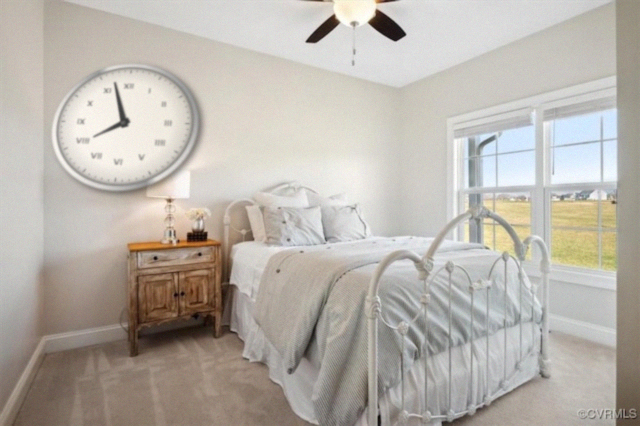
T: 7 h 57 min
